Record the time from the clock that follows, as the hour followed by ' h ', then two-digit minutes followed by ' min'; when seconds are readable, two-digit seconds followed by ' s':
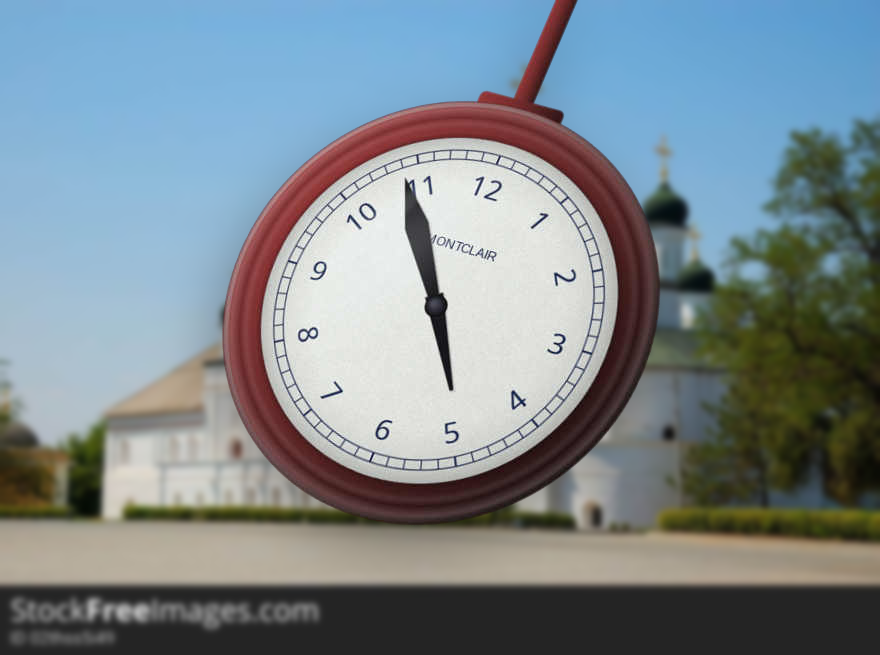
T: 4 h 54 min
